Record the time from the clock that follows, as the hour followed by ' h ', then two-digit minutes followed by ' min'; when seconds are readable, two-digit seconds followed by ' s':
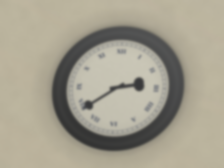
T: 2 h 39 min
